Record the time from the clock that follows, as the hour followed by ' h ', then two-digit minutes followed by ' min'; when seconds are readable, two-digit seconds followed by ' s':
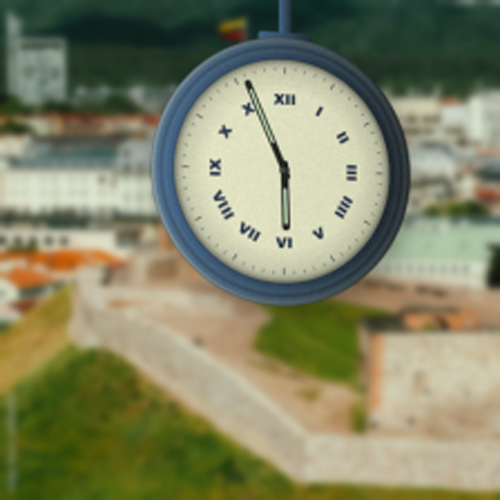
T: 5 h 56 min
